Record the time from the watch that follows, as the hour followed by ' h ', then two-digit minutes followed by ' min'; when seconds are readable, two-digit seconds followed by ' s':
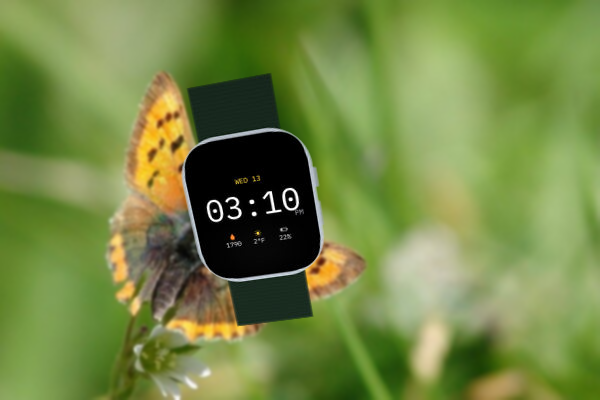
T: 3 h 10 min
